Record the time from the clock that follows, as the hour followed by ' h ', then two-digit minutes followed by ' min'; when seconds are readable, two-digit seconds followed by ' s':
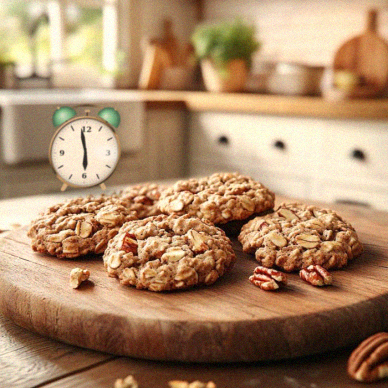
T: 5 h 58 min
